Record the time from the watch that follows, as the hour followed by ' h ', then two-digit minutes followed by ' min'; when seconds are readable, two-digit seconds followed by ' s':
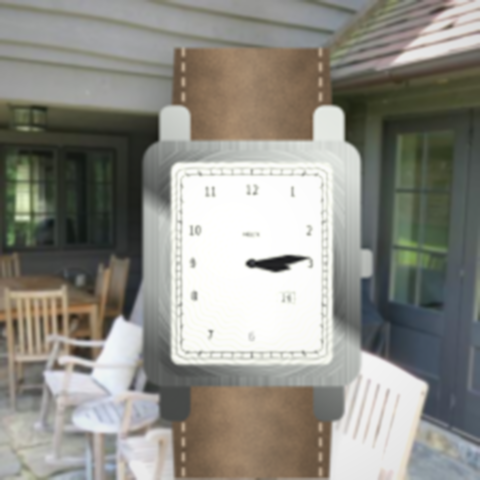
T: 3 h 14 min
